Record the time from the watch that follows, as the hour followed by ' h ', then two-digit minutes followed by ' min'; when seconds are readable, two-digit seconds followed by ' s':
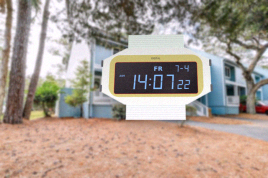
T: 14 h 07 min 22 s
